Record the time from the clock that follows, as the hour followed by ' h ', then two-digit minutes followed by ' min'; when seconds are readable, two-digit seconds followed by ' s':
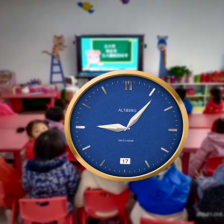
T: 9 h 06 min
